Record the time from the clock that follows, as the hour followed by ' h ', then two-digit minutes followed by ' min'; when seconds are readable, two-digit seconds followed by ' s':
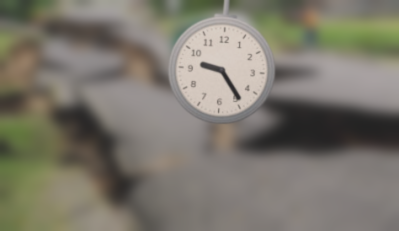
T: 9 h 24 min
